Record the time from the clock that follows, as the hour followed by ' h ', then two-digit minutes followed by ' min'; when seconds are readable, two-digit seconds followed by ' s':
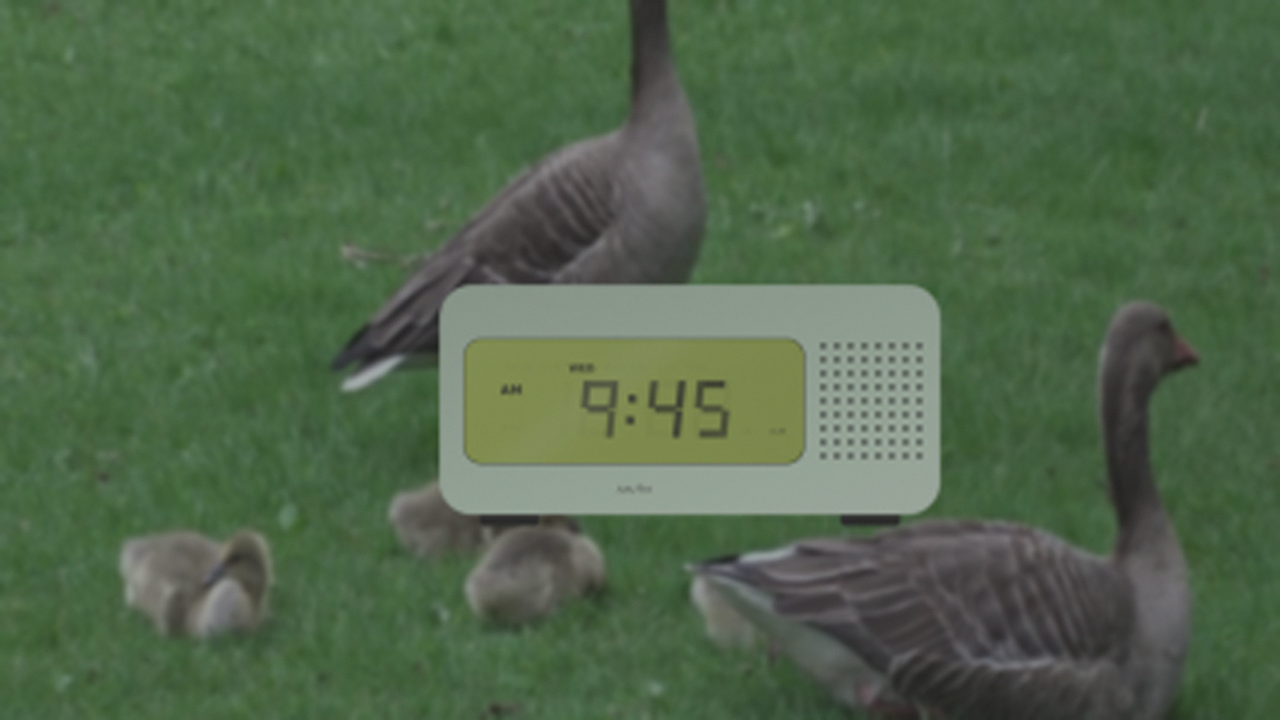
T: 9 h 45 min
